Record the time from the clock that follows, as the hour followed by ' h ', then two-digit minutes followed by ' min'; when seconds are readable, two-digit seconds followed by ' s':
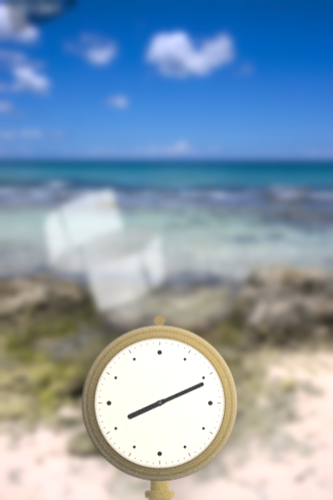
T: 8 h 11 min
